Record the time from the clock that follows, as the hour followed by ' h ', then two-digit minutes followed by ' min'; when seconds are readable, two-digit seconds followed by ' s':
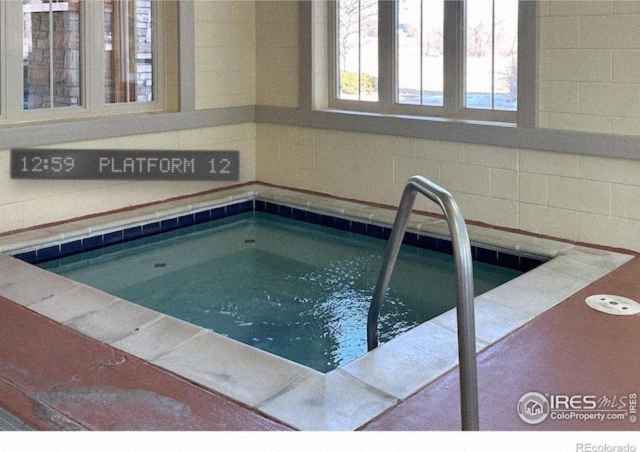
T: 12 h 59 min
